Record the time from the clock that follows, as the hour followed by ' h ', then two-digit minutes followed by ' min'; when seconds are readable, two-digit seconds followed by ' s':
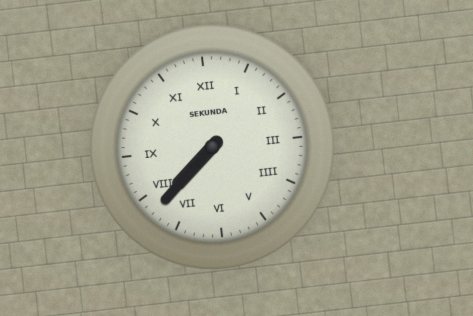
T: 7 h 38 min
